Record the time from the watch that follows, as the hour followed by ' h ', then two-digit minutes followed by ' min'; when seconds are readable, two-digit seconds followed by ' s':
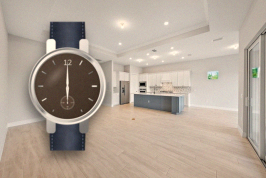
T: 6 h 00 min
